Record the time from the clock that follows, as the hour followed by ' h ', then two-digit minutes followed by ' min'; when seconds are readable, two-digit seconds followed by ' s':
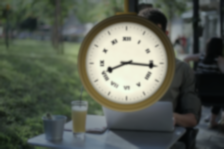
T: 8 h 16 min
